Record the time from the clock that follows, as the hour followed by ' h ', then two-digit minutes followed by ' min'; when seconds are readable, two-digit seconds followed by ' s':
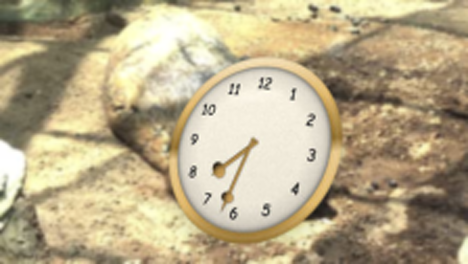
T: 7 h 32 min
